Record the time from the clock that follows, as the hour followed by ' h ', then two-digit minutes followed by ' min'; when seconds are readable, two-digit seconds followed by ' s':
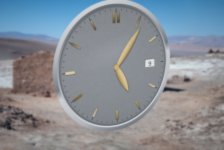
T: 5 h 06 min
